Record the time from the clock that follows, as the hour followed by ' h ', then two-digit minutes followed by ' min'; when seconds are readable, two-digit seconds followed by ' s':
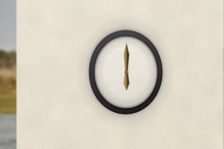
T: 6 h 00 min
